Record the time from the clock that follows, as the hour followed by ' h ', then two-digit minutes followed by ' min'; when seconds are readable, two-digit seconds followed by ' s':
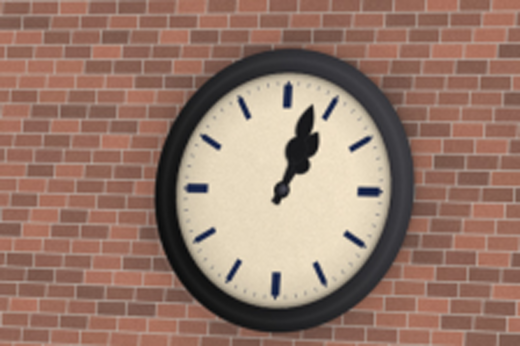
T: 1 h 03 min
